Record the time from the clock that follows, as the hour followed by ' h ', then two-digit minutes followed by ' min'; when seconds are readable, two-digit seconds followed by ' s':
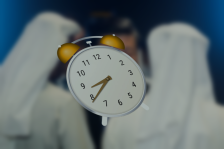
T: 8 h 39 min
